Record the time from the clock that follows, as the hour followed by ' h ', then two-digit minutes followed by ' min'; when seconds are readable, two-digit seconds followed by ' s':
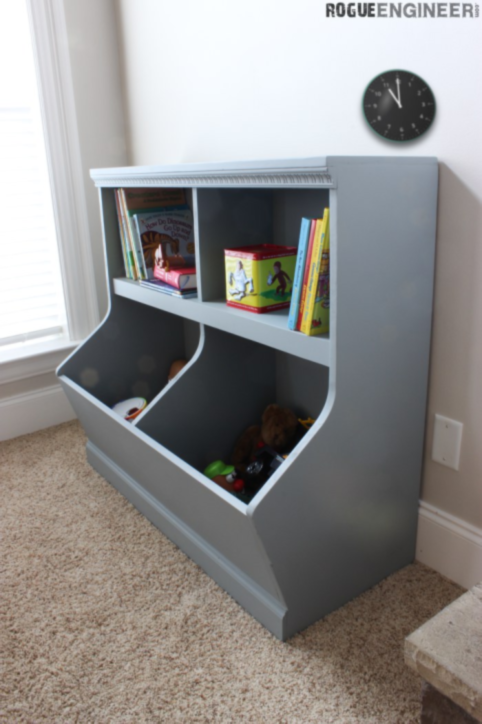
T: 11 h 00 min
